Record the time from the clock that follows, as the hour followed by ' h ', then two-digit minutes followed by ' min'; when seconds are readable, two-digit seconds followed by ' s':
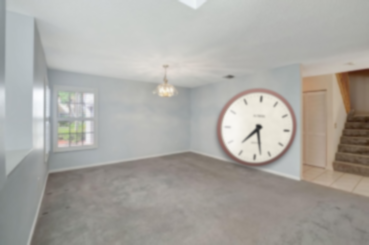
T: 7 h 28 min
